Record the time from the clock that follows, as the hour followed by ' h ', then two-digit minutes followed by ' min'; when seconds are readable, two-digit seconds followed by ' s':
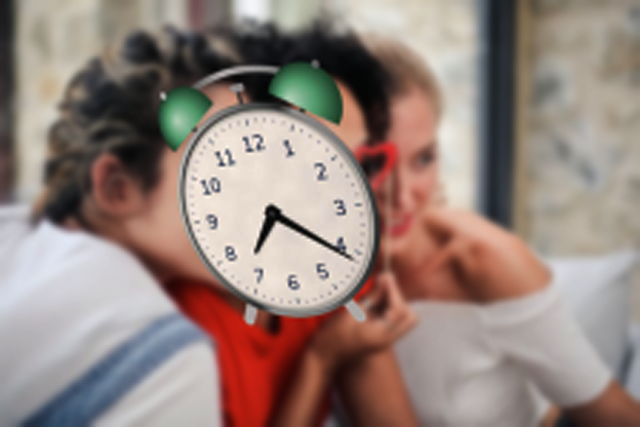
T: 7 h 21 min
